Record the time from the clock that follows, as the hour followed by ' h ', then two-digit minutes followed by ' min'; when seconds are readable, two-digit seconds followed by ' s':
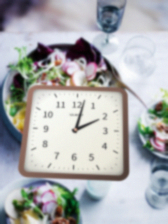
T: 2 h 02 min
